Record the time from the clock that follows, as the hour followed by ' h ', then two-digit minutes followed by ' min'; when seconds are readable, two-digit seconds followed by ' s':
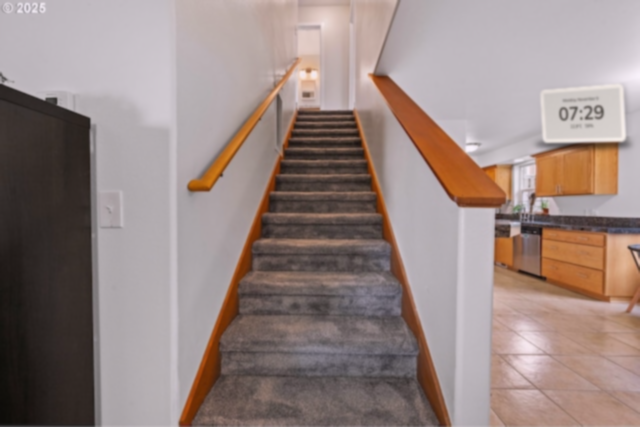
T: 7 h 29 min
